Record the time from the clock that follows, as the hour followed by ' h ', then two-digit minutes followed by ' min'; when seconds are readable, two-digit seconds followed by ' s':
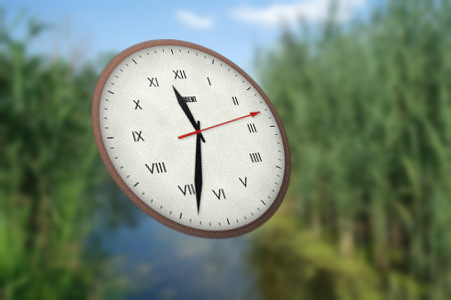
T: 11 h 33 min 13 s
